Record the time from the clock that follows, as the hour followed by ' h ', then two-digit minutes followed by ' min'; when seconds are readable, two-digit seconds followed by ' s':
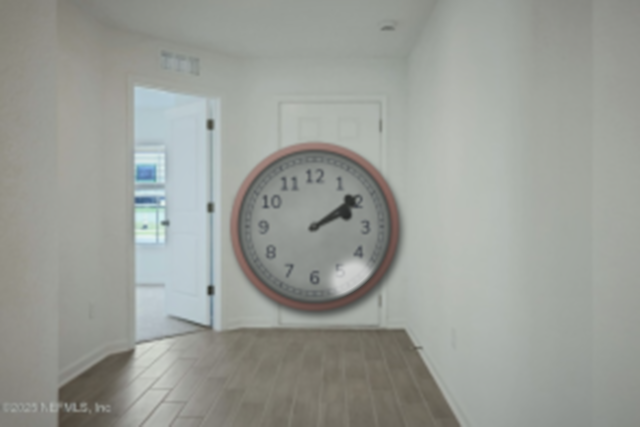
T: 2 h 09 min
